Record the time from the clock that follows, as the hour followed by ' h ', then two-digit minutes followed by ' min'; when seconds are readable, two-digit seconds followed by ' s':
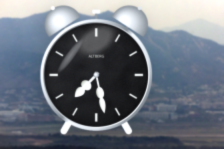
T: 7 h 28 min
